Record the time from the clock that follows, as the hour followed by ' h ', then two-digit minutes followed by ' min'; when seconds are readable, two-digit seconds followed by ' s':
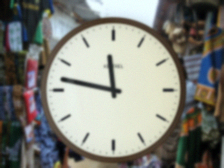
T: 11 h 47 min
